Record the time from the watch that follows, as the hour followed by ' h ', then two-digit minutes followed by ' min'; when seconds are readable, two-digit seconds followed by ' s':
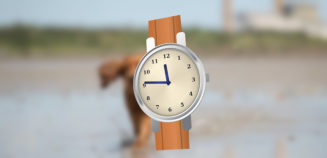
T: 11 h 46 min
